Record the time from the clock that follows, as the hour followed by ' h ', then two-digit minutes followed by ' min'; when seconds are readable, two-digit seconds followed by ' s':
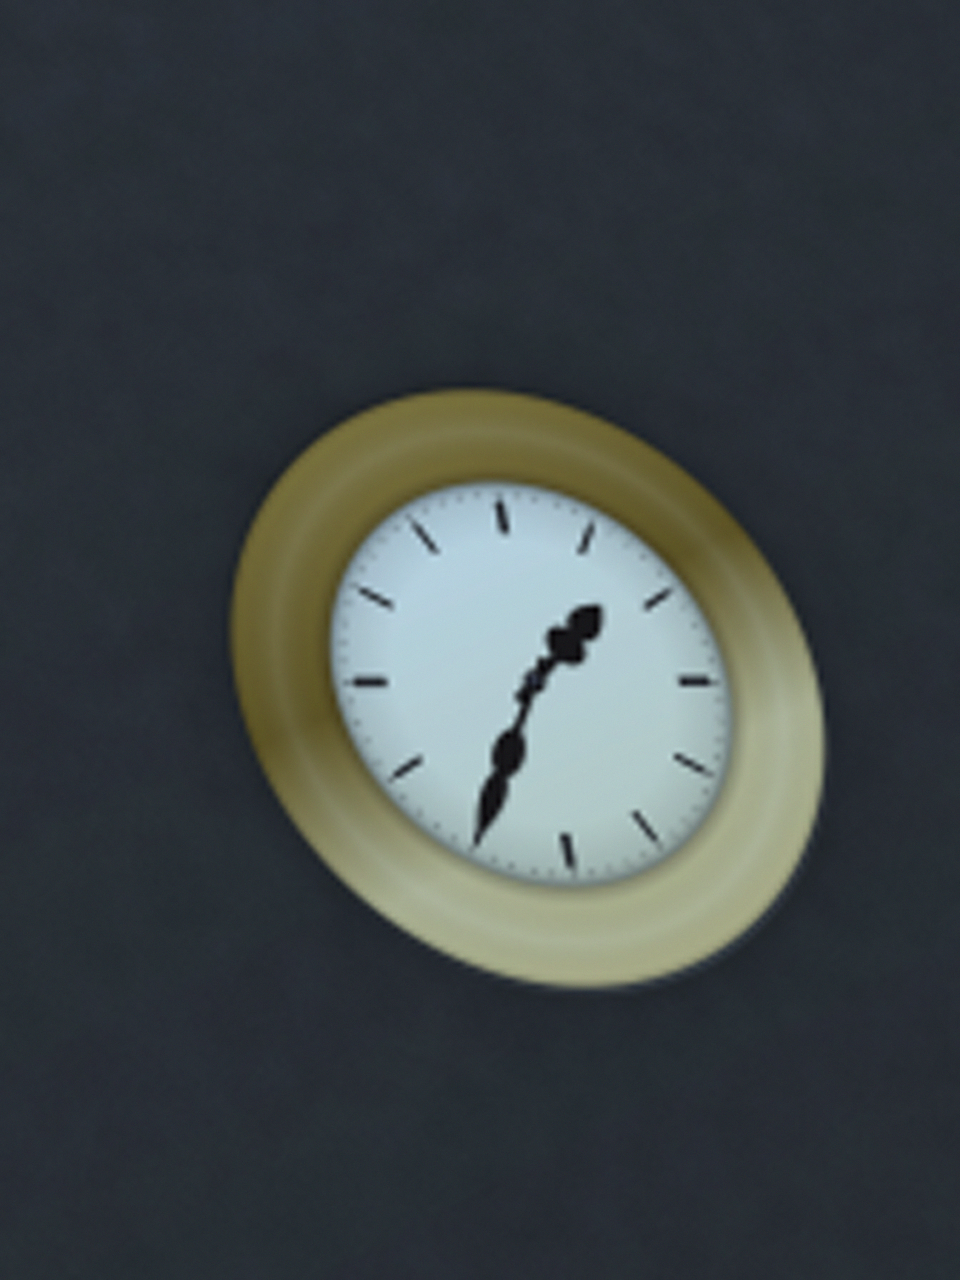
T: 1 h 35 min
